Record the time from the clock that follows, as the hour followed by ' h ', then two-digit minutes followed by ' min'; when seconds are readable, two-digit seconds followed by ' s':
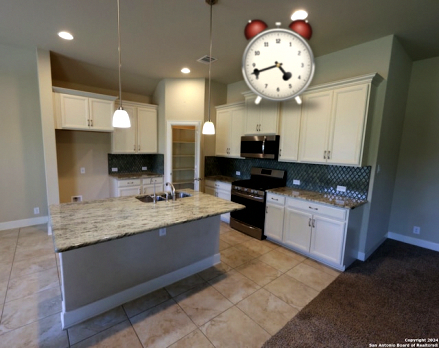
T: 4 h 42 min
